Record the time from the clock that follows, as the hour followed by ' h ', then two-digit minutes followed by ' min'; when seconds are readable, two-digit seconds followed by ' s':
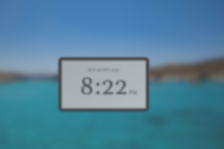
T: 8 h 22 min
